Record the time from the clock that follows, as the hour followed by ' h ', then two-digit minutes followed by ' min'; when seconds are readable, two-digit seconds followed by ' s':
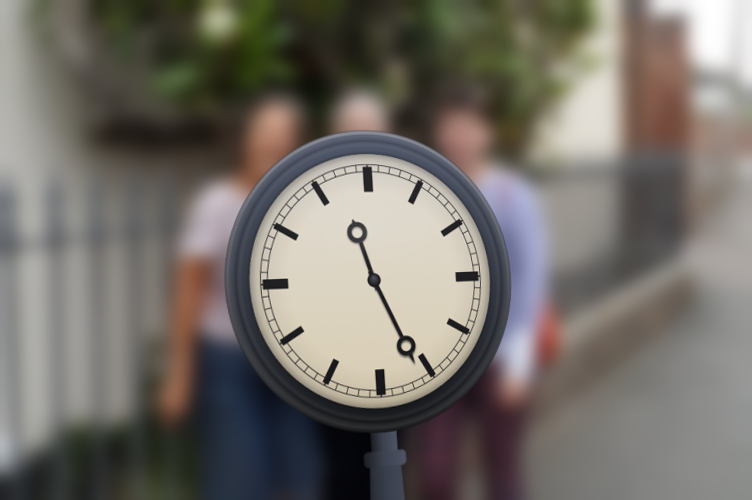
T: 11 h 26 min
